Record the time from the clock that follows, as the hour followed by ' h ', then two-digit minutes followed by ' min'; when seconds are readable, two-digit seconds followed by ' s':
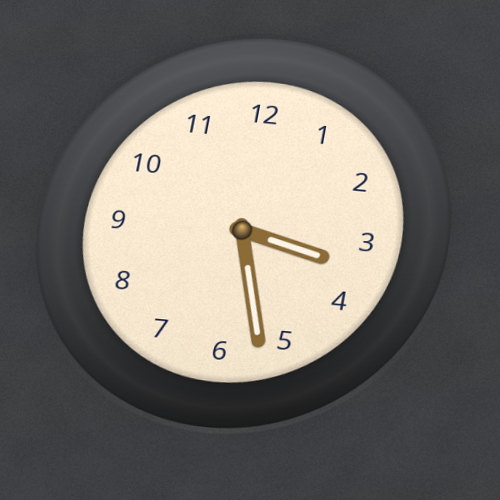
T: 3 h 27 min
